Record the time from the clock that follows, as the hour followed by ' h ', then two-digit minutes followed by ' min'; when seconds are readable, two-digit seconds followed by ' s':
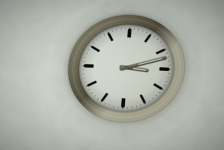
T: 3 h 12 min
